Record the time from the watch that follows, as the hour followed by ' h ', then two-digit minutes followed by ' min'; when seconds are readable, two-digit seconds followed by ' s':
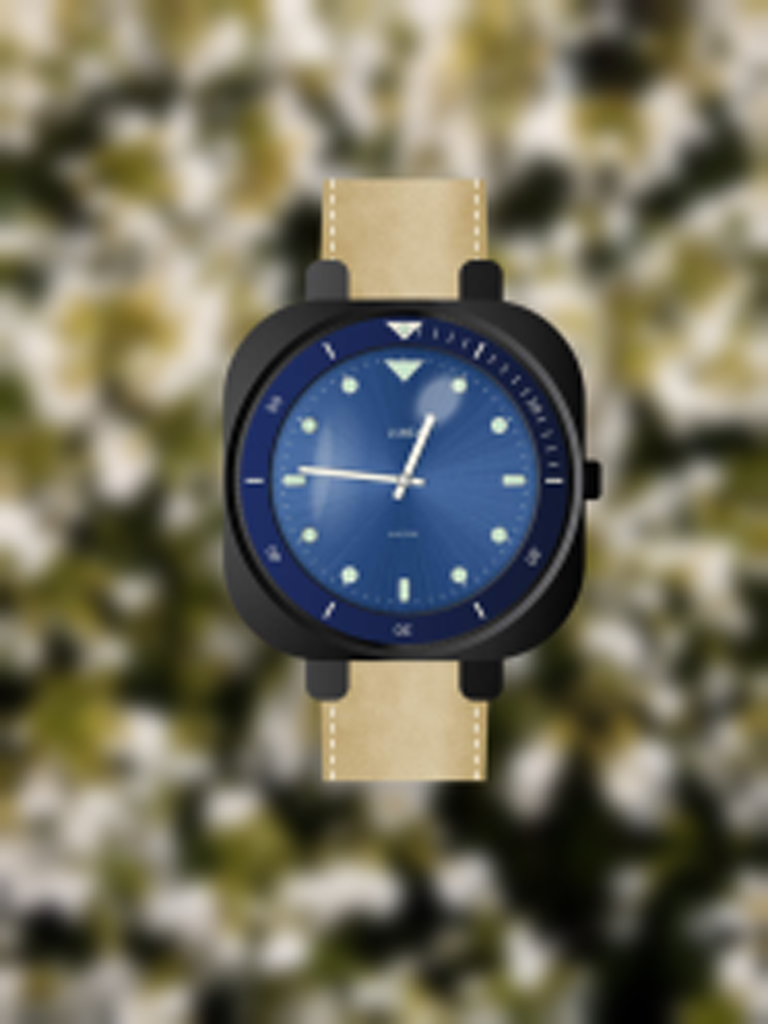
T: 12 h 46 min
